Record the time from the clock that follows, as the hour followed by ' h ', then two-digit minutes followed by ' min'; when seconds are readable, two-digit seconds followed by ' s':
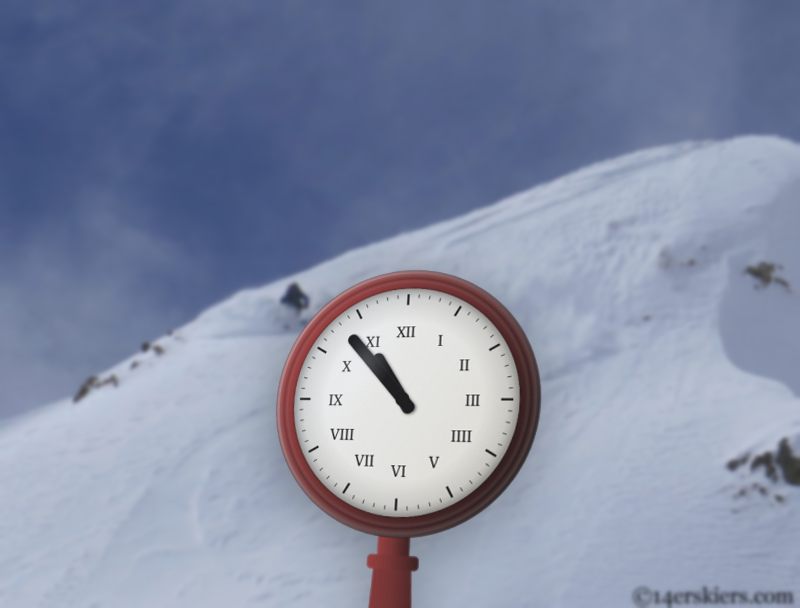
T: 10 h 53 min
